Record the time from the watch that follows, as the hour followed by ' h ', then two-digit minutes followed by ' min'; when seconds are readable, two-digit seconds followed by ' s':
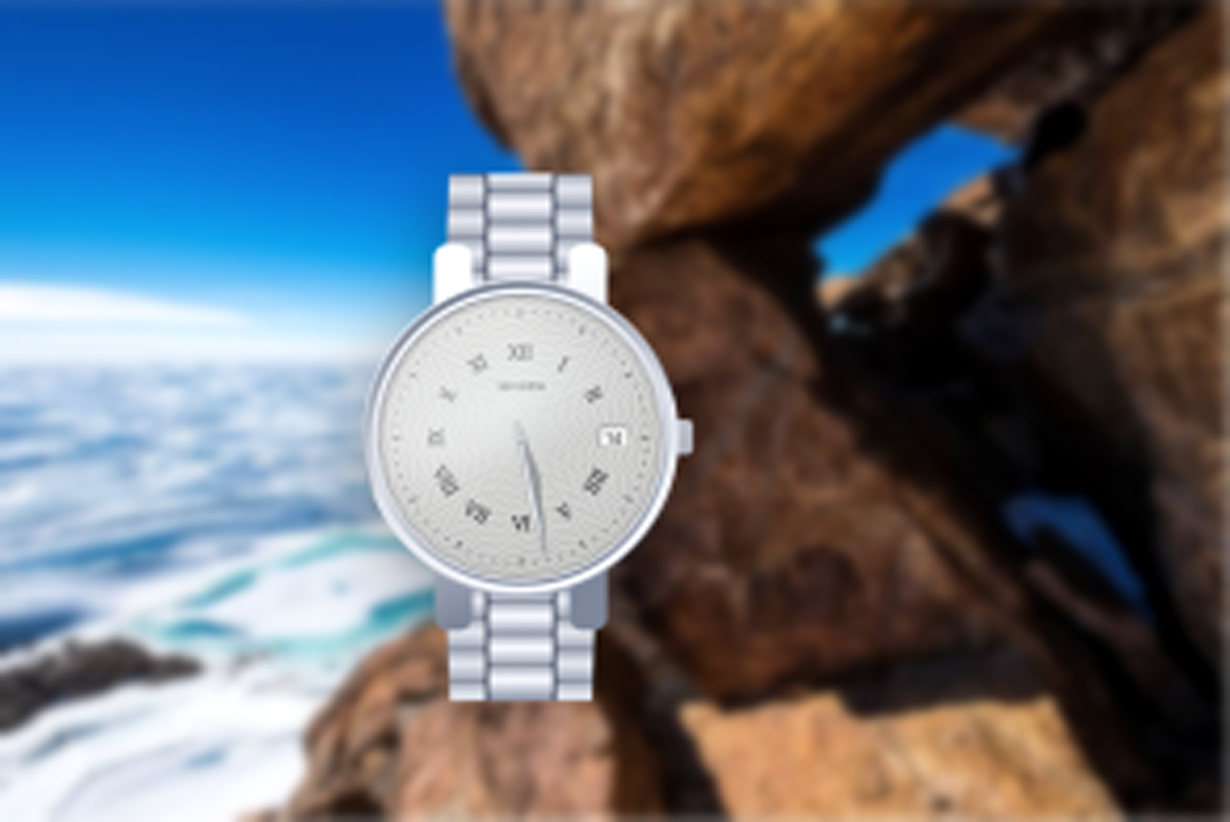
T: 5 h 28 min
